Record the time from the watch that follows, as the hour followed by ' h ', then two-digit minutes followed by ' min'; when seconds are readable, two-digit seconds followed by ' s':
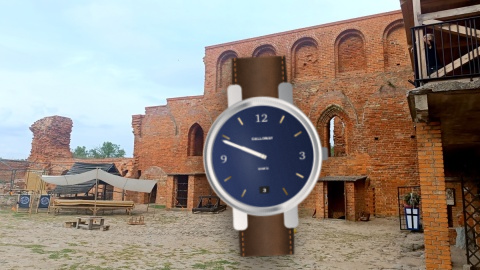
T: 9 h 49 min
